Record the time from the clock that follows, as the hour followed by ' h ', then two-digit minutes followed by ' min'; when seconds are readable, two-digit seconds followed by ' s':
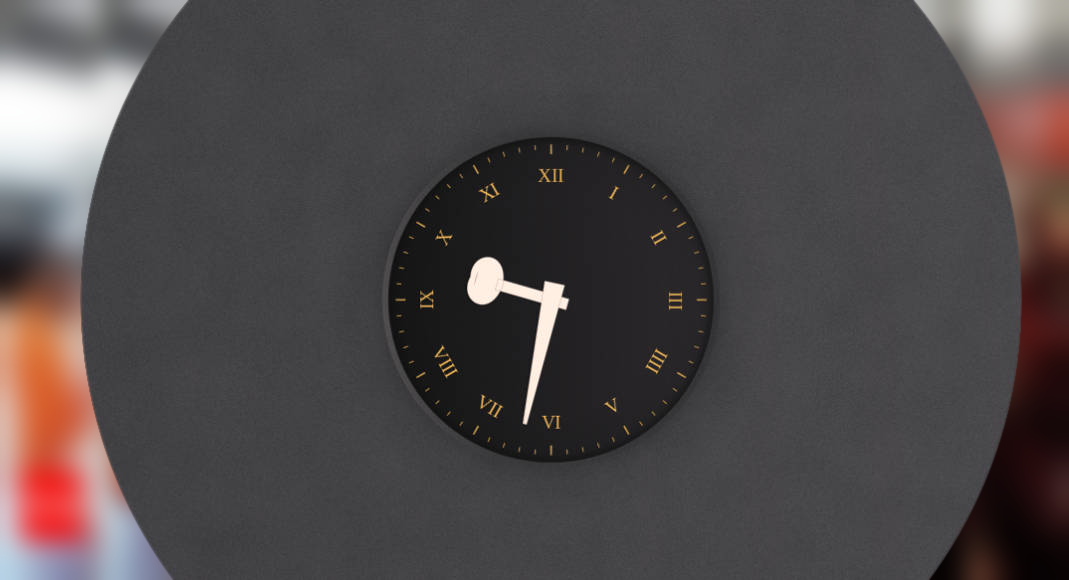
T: 9 h 32 min
